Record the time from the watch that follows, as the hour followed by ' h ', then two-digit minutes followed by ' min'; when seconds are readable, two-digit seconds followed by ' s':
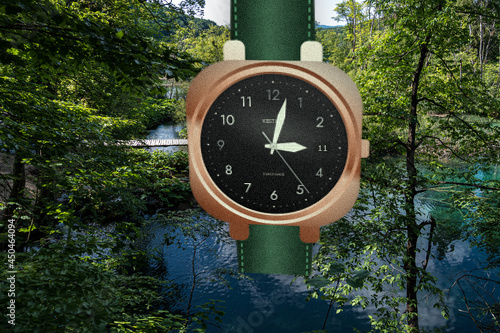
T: 3 h 02 min 24 s
